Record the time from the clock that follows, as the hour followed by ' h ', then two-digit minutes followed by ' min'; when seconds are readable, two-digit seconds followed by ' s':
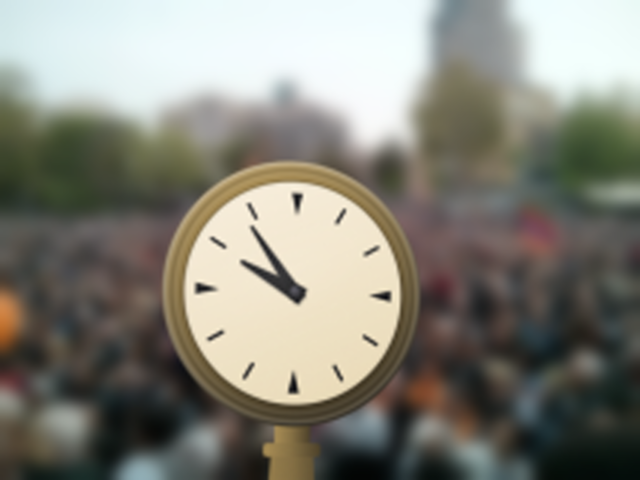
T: 9 h 54 min
